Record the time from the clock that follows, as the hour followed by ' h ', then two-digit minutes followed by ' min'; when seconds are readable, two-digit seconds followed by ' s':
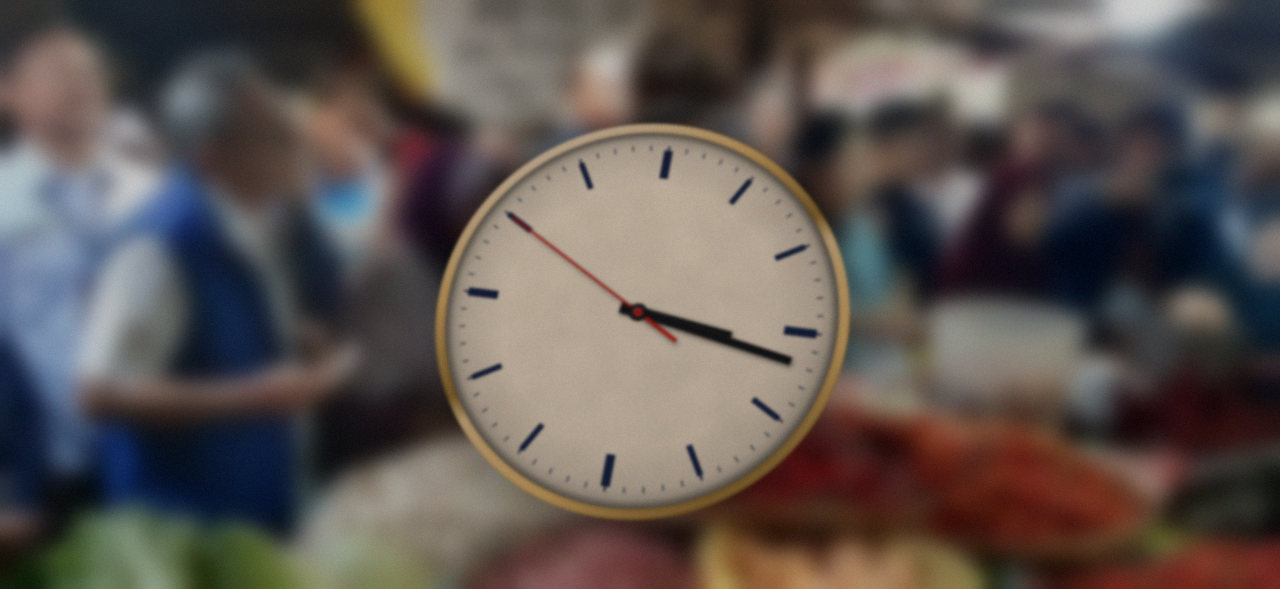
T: 3 h 16 min 50 s
